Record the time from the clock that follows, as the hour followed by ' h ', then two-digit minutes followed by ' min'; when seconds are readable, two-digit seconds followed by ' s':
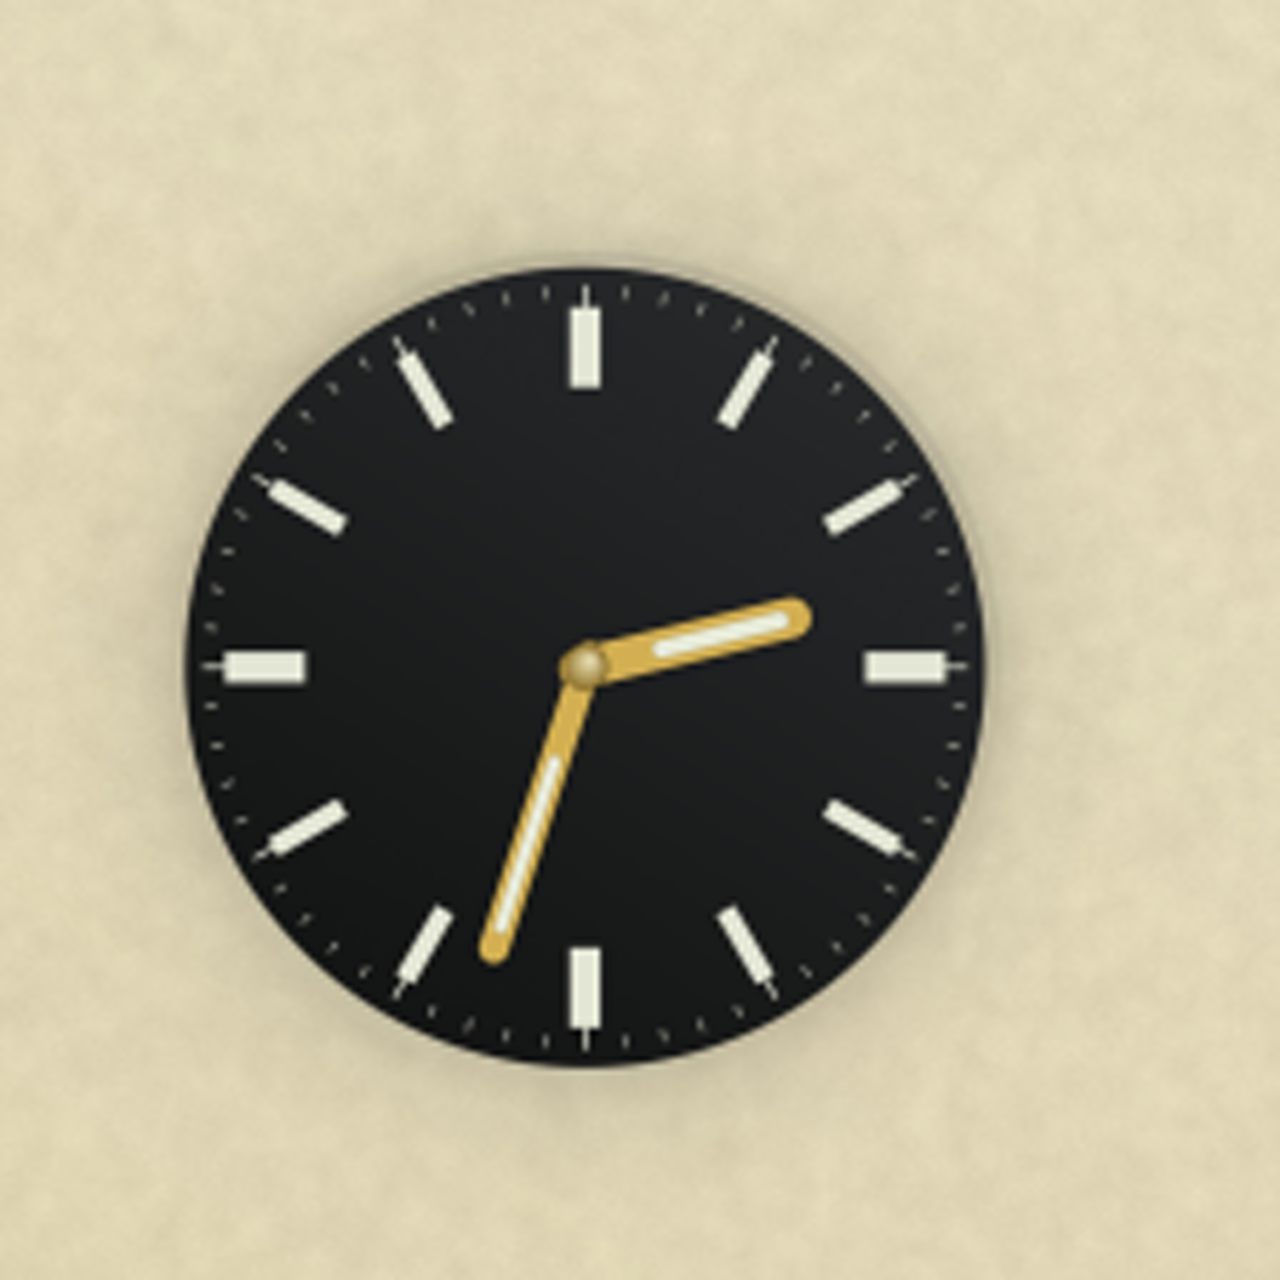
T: 2 h 33 min
